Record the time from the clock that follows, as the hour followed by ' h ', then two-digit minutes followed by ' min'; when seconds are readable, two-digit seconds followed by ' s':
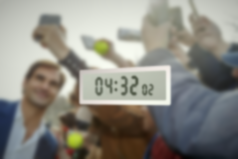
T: 4 h 32 min
